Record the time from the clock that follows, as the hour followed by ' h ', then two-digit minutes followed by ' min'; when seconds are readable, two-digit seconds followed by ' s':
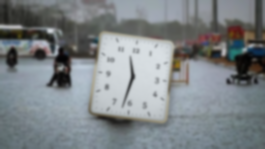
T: 11 h 32 min
